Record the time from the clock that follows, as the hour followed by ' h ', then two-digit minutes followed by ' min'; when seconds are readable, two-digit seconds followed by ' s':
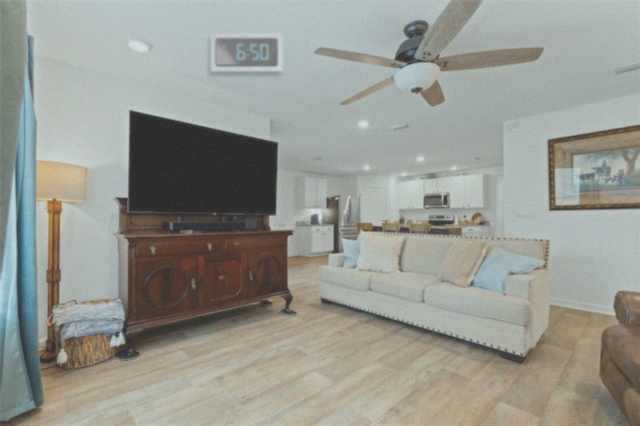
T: 6 h 50 min
